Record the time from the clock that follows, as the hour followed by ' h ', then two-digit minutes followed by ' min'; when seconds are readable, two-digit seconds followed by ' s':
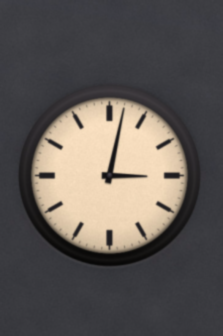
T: 3 h 02 min
